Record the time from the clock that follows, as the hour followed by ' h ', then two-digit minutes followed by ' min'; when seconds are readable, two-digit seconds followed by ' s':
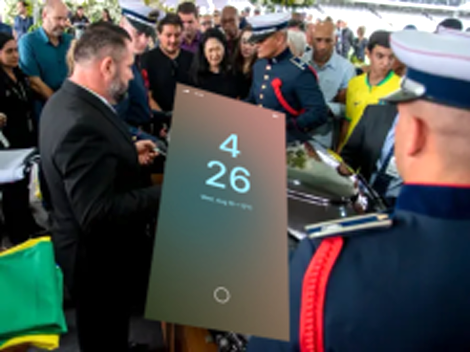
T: 4 h 26 min
